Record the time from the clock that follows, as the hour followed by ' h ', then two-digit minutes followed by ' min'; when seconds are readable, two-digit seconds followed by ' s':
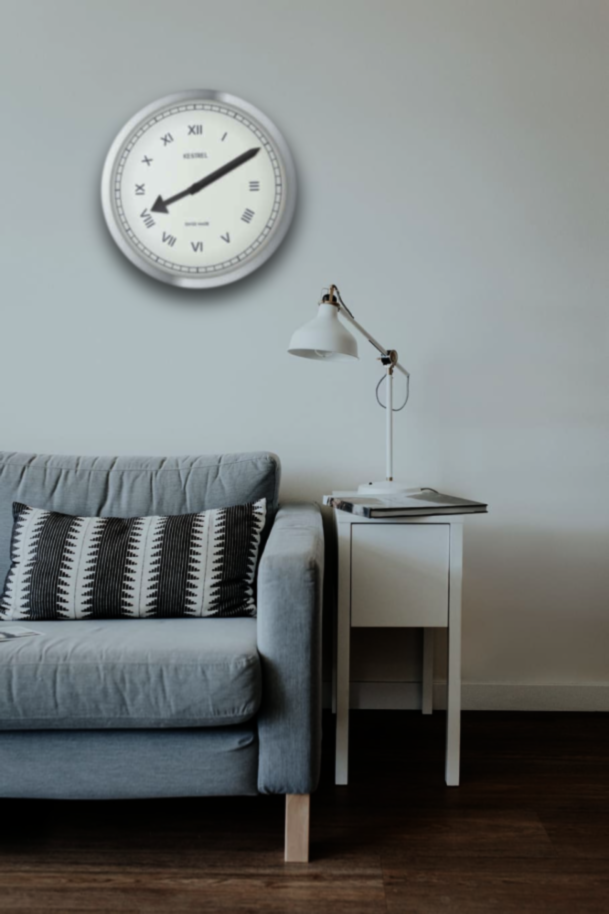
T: 8 h 10 min
